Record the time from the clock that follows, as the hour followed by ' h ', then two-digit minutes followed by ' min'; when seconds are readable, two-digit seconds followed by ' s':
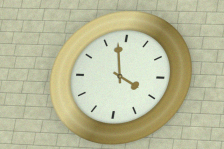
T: 3 h 58 min
